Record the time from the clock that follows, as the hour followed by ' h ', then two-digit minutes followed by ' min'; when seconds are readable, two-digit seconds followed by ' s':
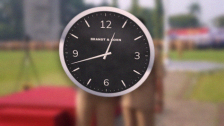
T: 12 h 42 min
